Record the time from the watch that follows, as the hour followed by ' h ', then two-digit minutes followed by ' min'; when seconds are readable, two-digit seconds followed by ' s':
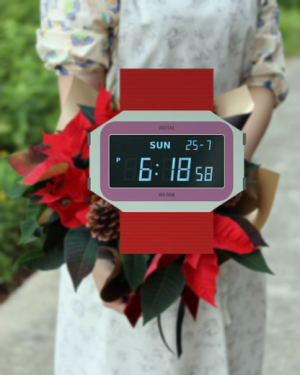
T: 6 h 18 min 58 s
